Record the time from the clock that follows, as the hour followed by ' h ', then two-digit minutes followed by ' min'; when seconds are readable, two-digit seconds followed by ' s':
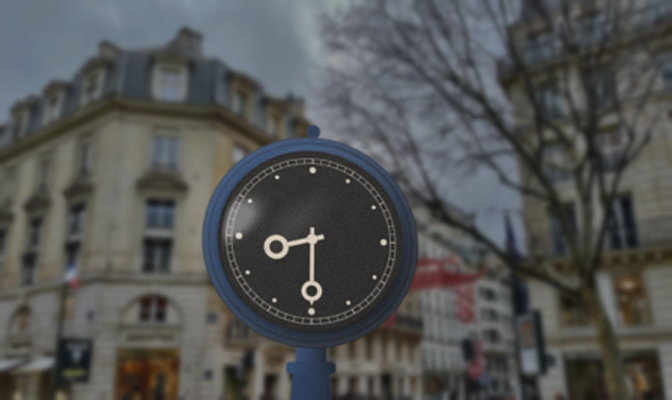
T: 8 h 30 min
